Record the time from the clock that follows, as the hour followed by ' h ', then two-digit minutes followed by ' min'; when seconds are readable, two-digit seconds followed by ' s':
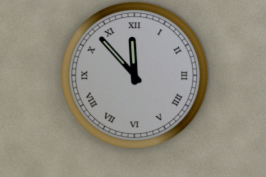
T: 11 h 53 min
